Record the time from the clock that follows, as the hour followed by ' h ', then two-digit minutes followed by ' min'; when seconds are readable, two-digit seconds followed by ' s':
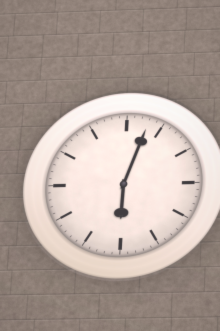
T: 6 h 03 min
